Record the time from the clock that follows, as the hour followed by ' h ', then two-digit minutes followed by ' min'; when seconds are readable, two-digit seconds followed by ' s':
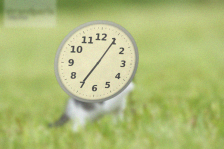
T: 7 h 05 min
